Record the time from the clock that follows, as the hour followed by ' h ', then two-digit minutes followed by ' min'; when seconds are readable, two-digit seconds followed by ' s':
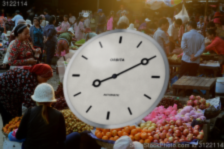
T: 8 h 10 min
